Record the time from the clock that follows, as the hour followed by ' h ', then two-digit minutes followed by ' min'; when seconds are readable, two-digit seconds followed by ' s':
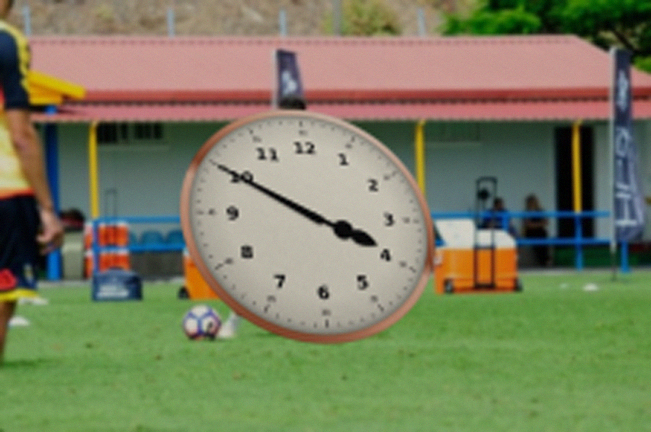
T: 3 h 50 min
